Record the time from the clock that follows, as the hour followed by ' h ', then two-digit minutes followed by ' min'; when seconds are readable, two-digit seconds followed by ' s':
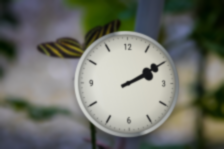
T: 2 h 10 min
